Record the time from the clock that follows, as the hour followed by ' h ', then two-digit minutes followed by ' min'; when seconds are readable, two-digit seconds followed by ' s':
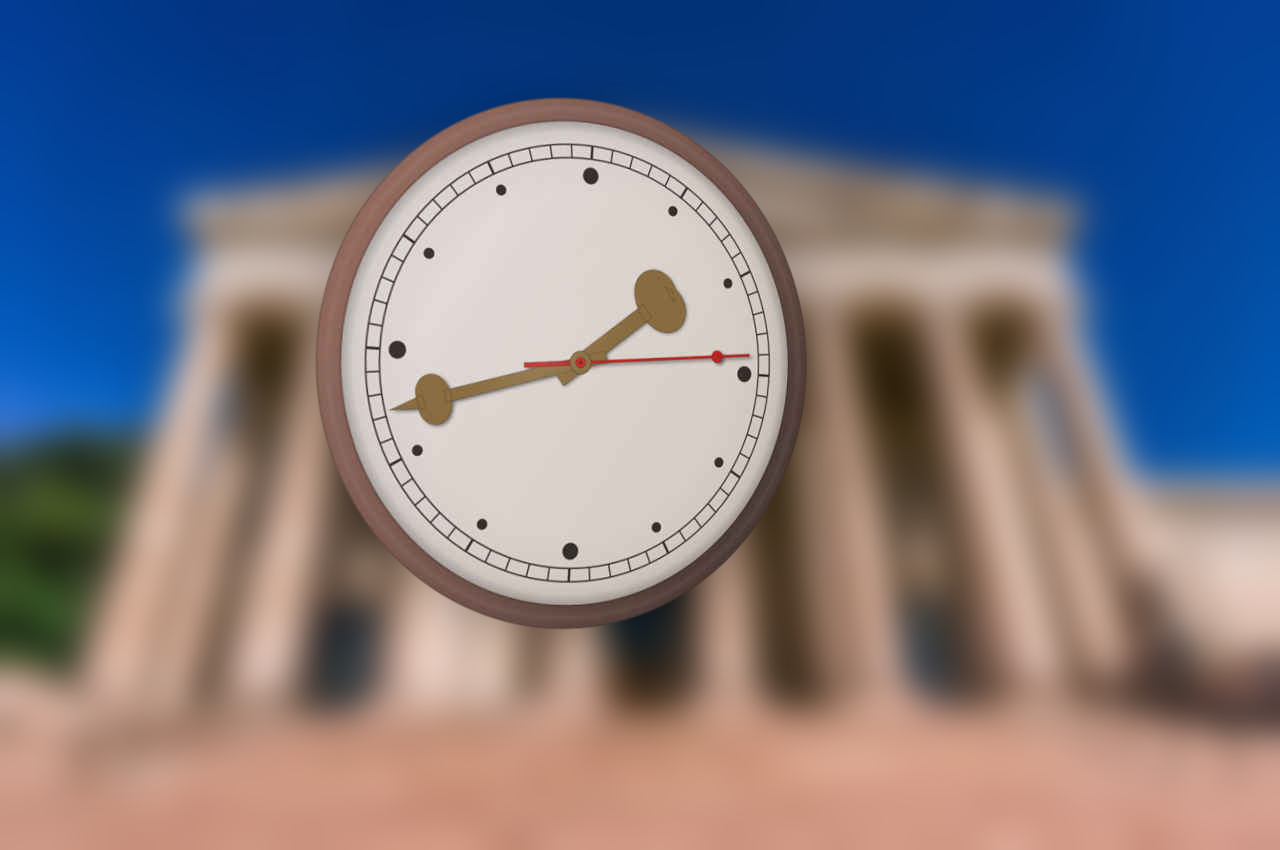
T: 1 h 42 min 14 s
